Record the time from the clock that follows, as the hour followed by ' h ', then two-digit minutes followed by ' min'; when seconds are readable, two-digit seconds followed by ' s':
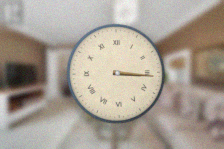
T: 3 h 16 min
